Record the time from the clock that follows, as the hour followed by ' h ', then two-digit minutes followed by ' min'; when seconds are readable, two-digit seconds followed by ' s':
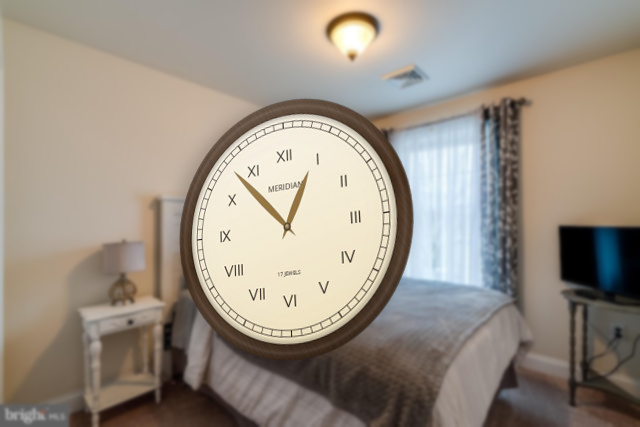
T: 12 h 53 min
